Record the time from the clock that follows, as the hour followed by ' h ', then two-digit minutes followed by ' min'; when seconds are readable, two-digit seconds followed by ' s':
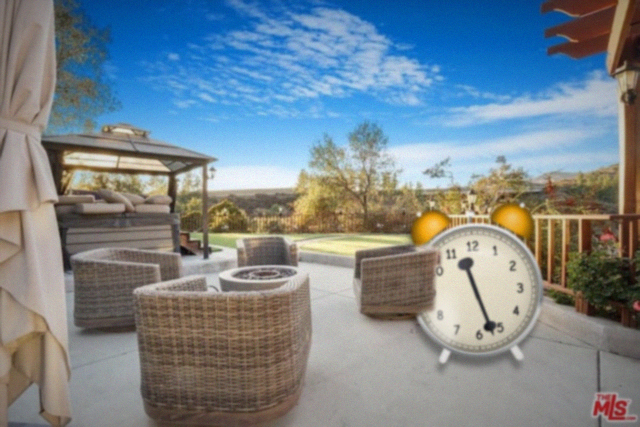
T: 11 h 27 min
